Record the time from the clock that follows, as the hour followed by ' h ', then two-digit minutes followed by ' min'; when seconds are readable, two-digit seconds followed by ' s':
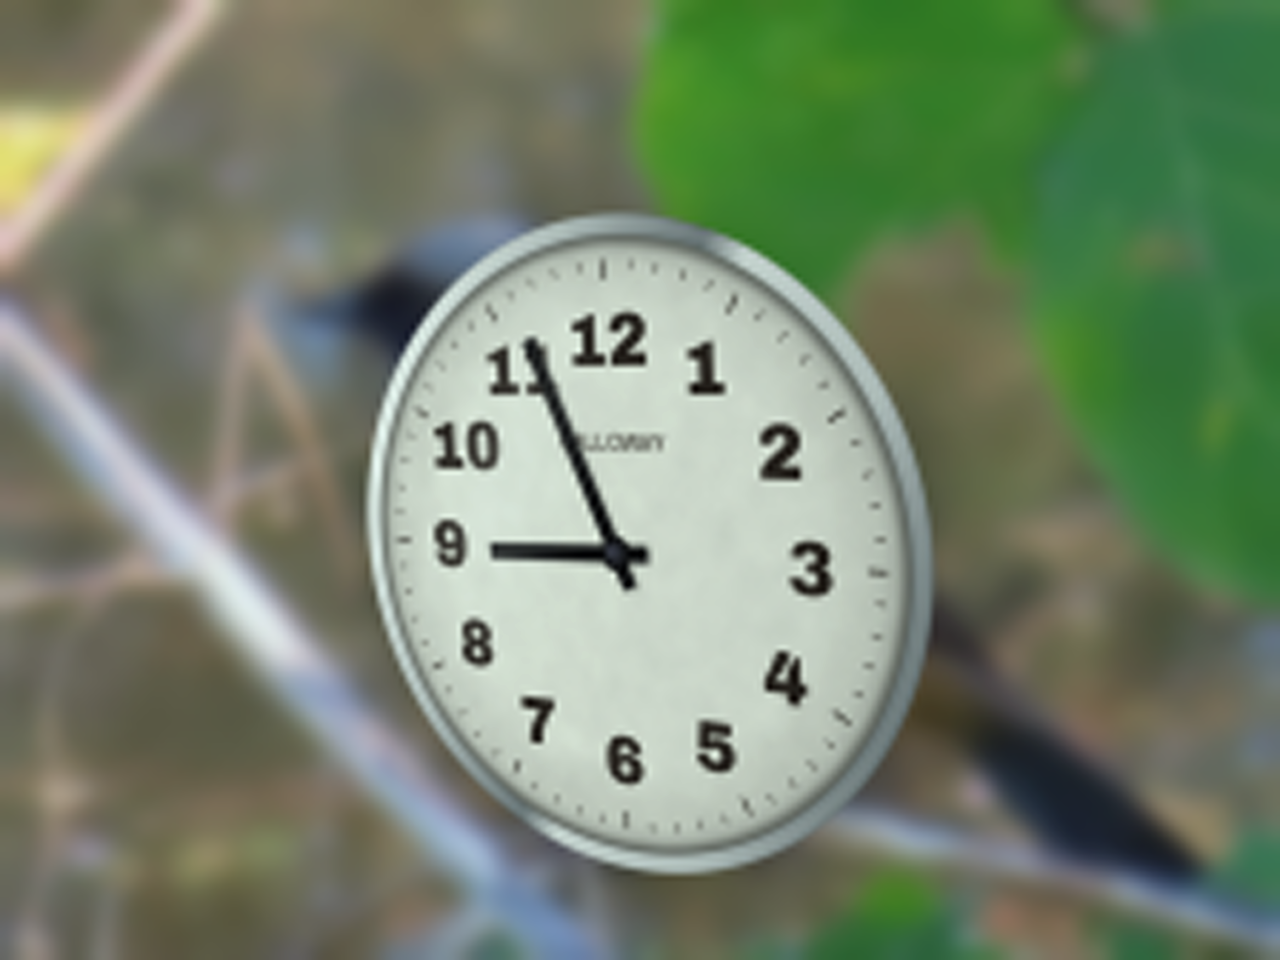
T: 8 h 56 min
